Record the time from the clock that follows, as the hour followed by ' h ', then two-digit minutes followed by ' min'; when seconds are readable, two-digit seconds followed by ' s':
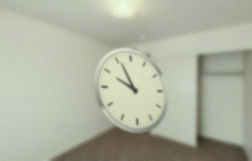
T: 9 h 56 min
